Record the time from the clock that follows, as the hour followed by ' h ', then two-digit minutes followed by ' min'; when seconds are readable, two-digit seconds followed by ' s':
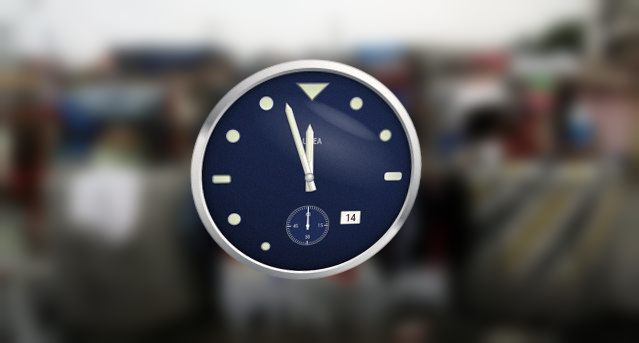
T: 11 h 57 min
